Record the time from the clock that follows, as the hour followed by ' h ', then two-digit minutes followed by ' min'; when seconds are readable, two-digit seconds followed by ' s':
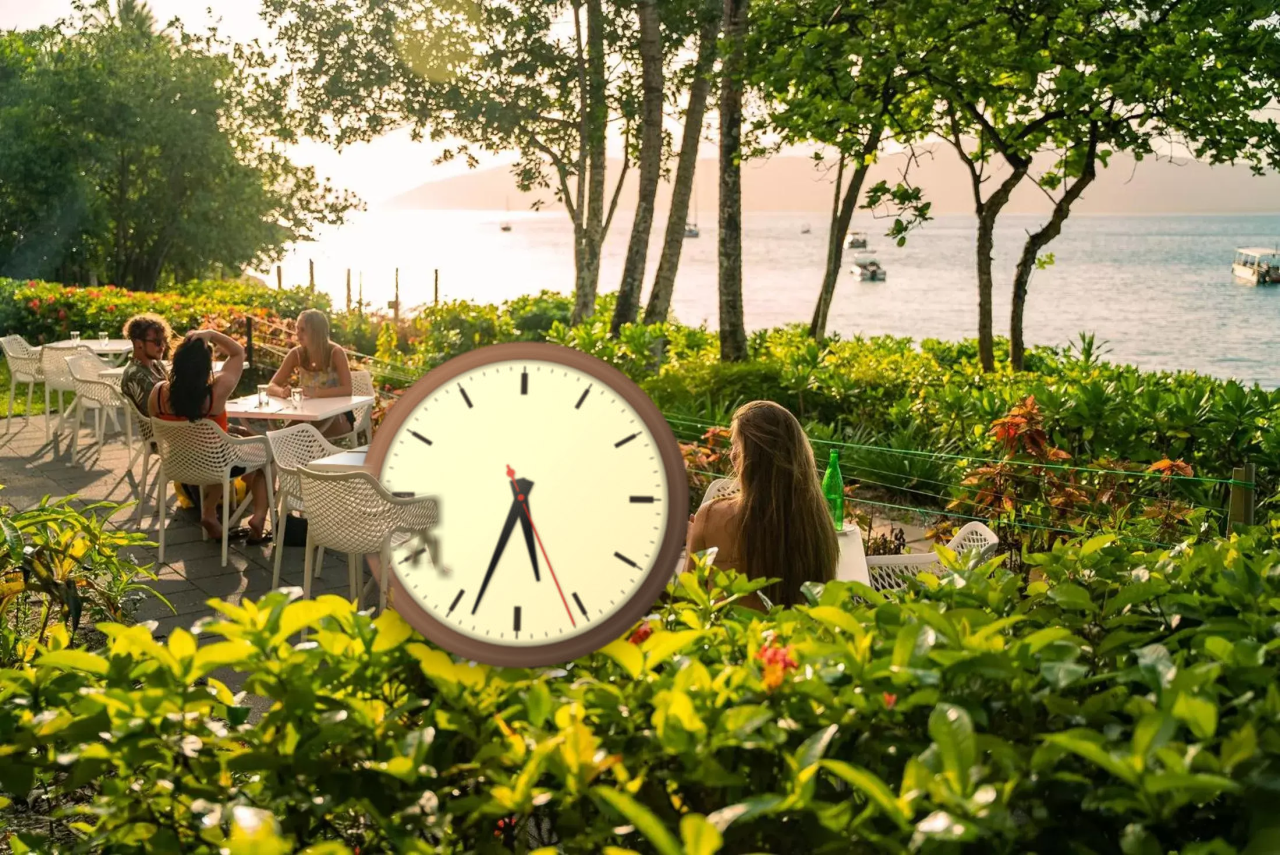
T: 5 h 33 min 26 s
